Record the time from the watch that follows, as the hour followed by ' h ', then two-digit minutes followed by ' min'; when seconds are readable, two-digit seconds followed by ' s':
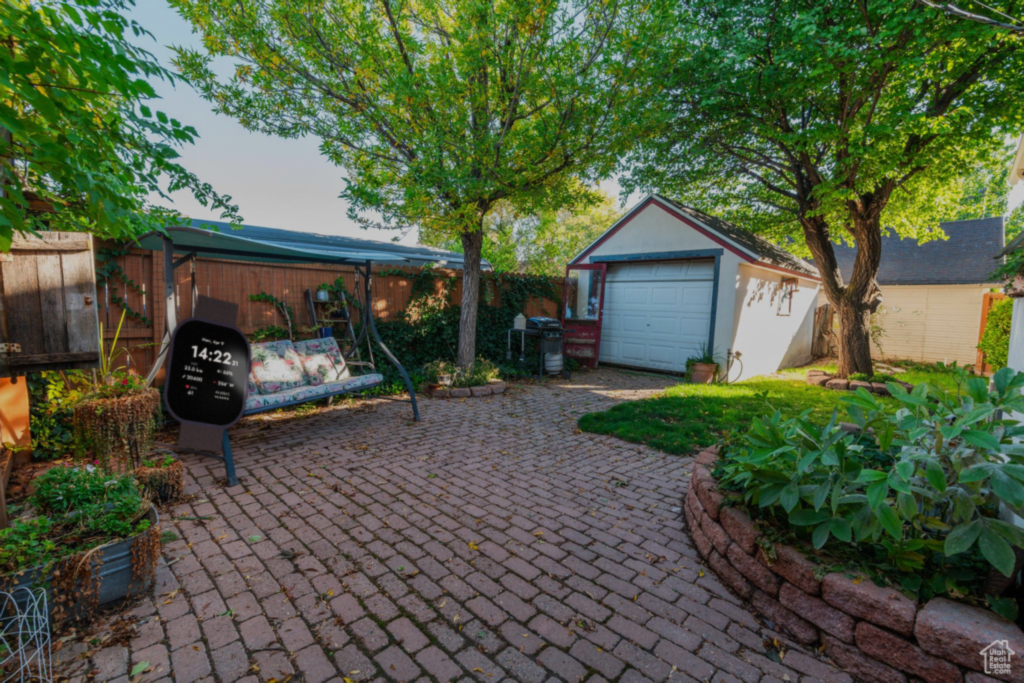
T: 14 h 22 min
